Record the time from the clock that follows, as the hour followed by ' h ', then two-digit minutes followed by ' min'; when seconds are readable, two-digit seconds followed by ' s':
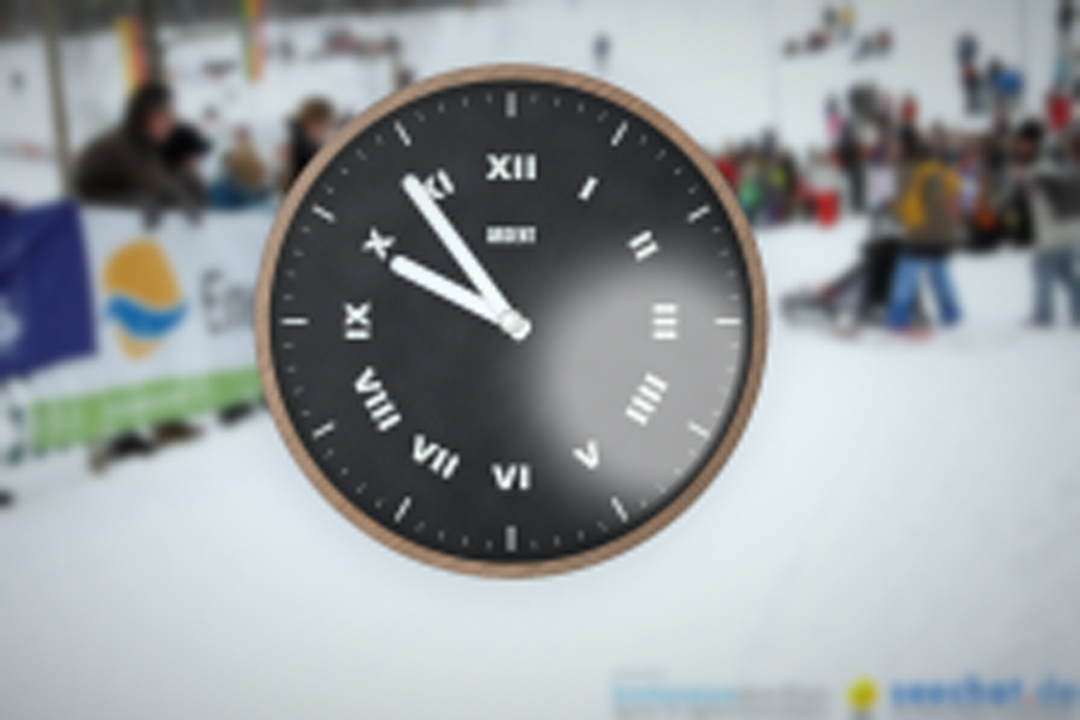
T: 9 h 54 min
